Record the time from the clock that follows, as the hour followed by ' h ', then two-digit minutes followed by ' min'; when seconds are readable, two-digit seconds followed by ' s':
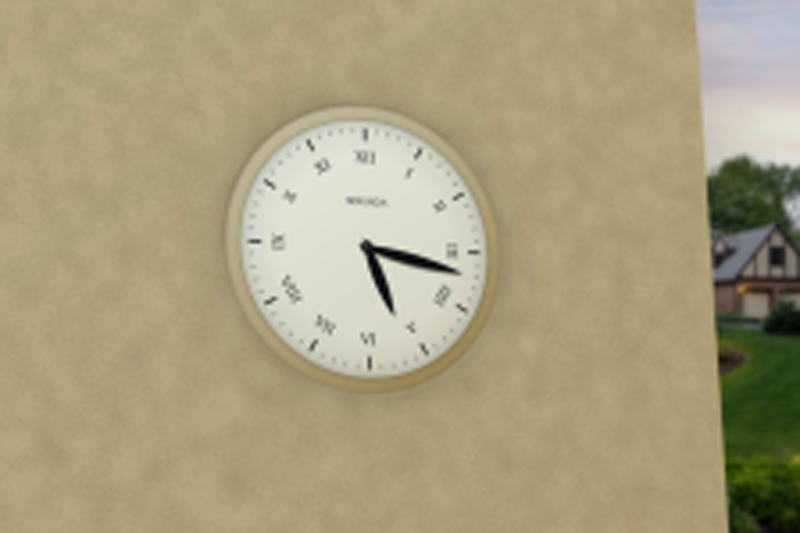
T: 5 h 17 min
